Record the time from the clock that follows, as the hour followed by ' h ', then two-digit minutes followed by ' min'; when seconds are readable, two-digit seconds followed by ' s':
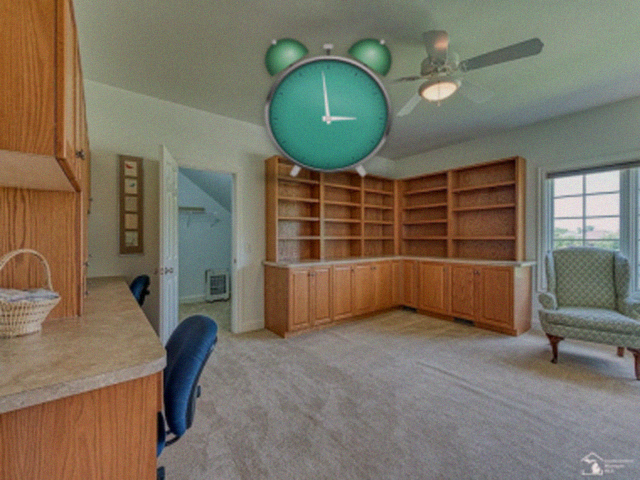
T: 2 h 59 min
